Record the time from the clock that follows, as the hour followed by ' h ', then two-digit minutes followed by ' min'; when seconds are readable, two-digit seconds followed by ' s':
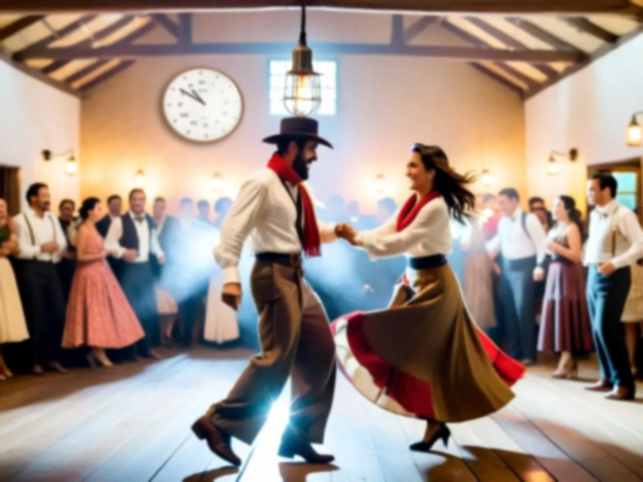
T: 10 h 51 min
